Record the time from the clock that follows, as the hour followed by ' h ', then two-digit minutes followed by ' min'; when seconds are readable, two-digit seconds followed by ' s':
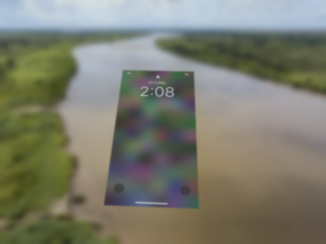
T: 2 h 08 min
